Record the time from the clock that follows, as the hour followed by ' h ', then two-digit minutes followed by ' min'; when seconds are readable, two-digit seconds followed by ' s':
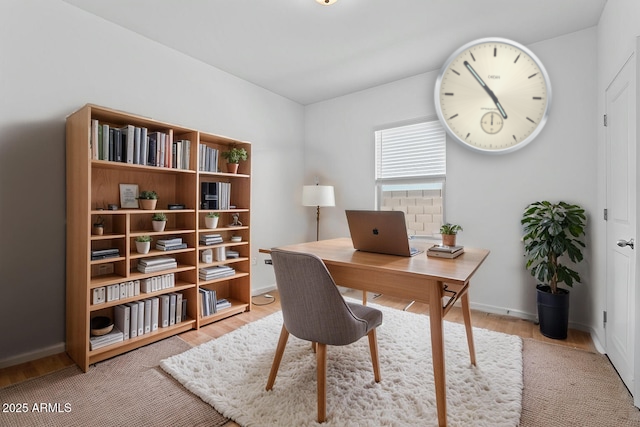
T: 4 h 53 min
